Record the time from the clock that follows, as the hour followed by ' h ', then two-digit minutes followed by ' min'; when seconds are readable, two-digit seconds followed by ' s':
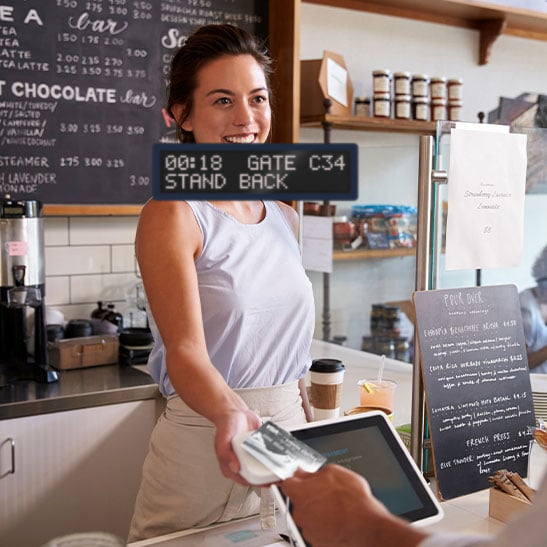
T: 0 h 18 min
